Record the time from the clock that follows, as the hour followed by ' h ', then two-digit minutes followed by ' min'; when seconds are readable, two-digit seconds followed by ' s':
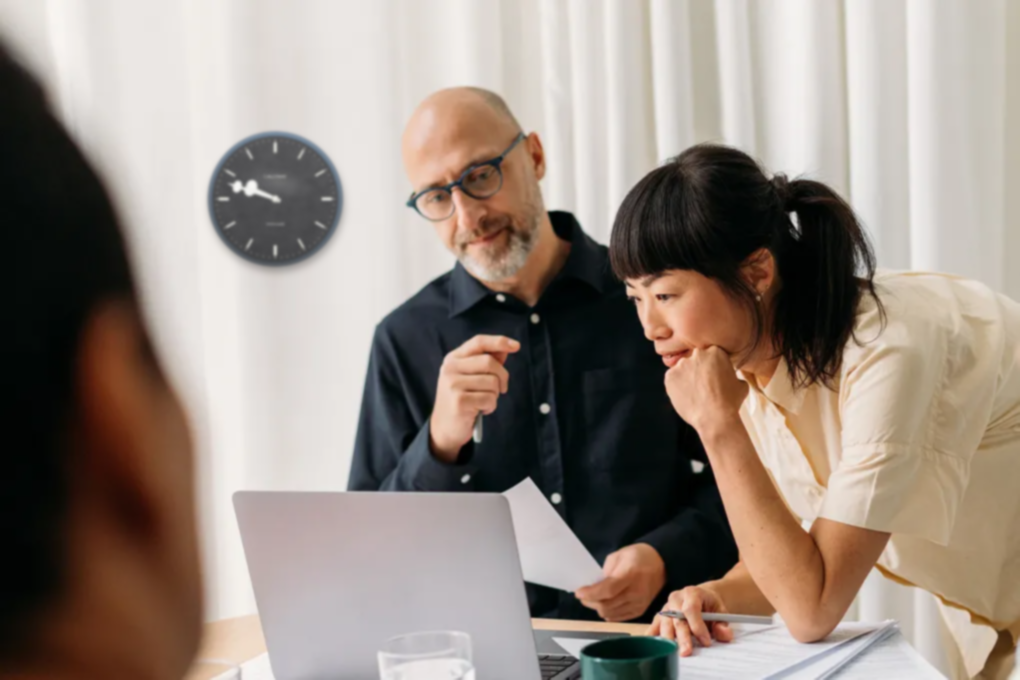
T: 9 h 48 min
